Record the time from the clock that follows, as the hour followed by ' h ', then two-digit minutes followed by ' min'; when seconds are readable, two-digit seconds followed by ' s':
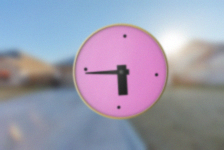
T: 5 h 44 min
